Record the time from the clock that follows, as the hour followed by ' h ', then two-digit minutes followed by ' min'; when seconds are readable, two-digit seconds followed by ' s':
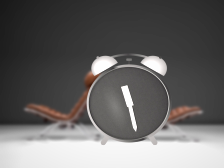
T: 11 h 28 min
